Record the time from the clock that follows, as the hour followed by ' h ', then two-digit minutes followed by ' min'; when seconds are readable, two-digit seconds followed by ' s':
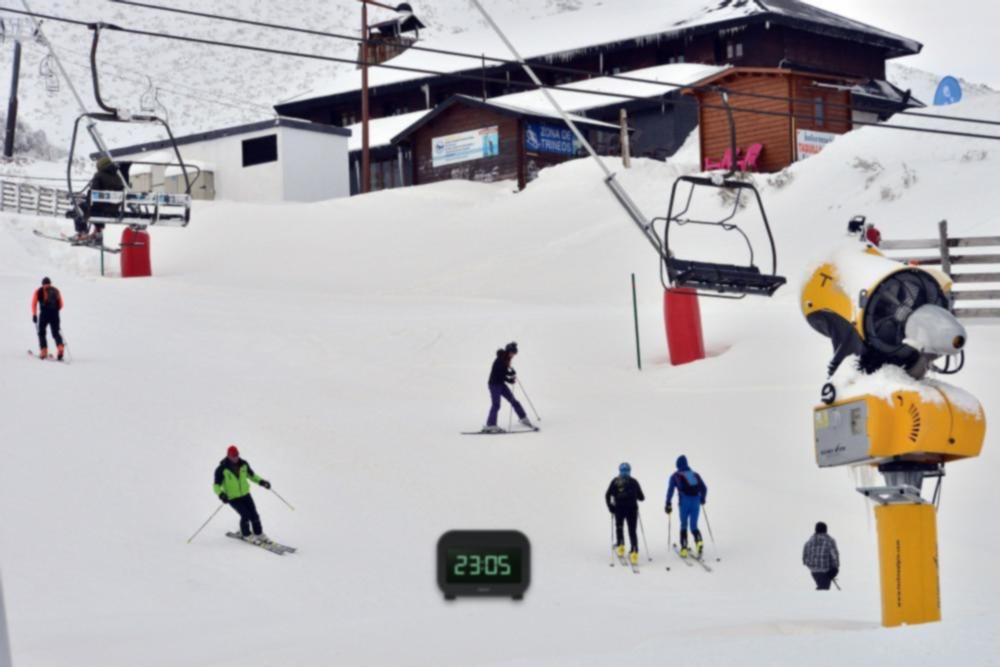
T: 23 h 05 min
